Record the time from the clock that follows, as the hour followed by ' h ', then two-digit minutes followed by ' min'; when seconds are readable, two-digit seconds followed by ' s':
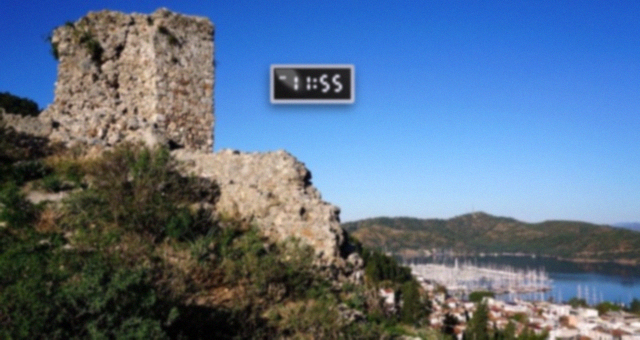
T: 11 h 55 min
